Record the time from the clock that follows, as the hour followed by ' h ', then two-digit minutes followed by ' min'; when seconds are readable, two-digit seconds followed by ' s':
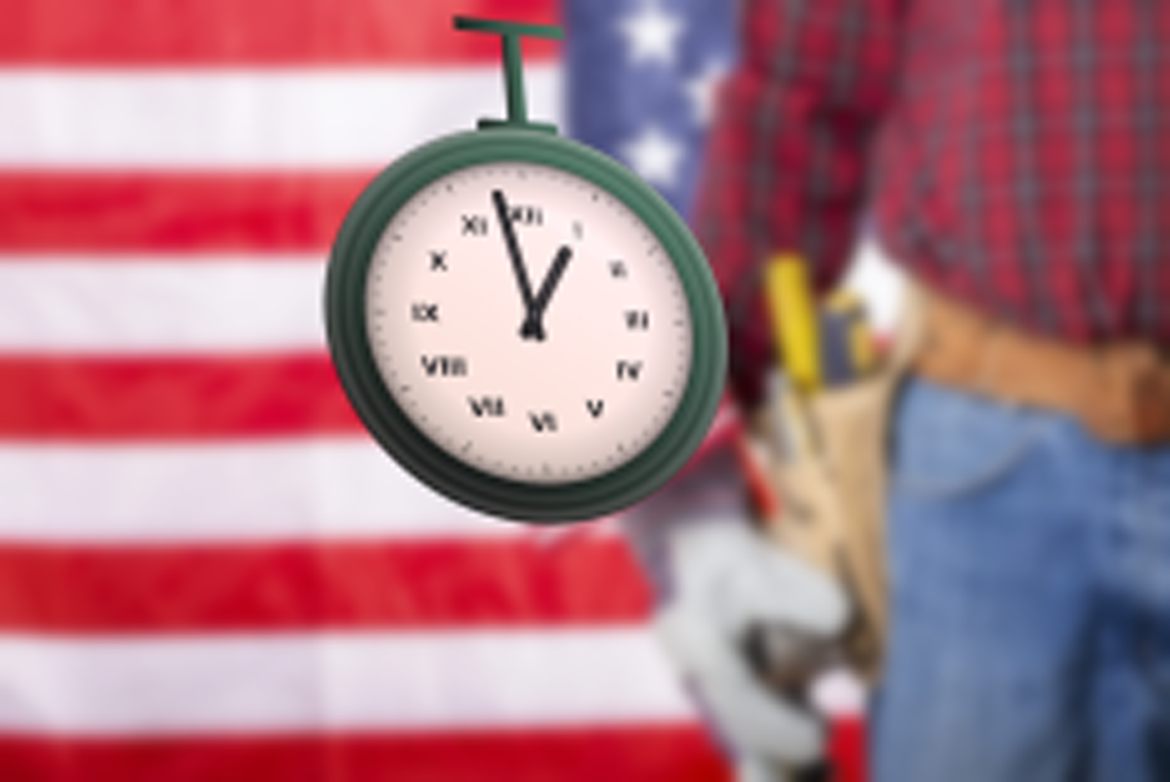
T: 12 h 58 min
